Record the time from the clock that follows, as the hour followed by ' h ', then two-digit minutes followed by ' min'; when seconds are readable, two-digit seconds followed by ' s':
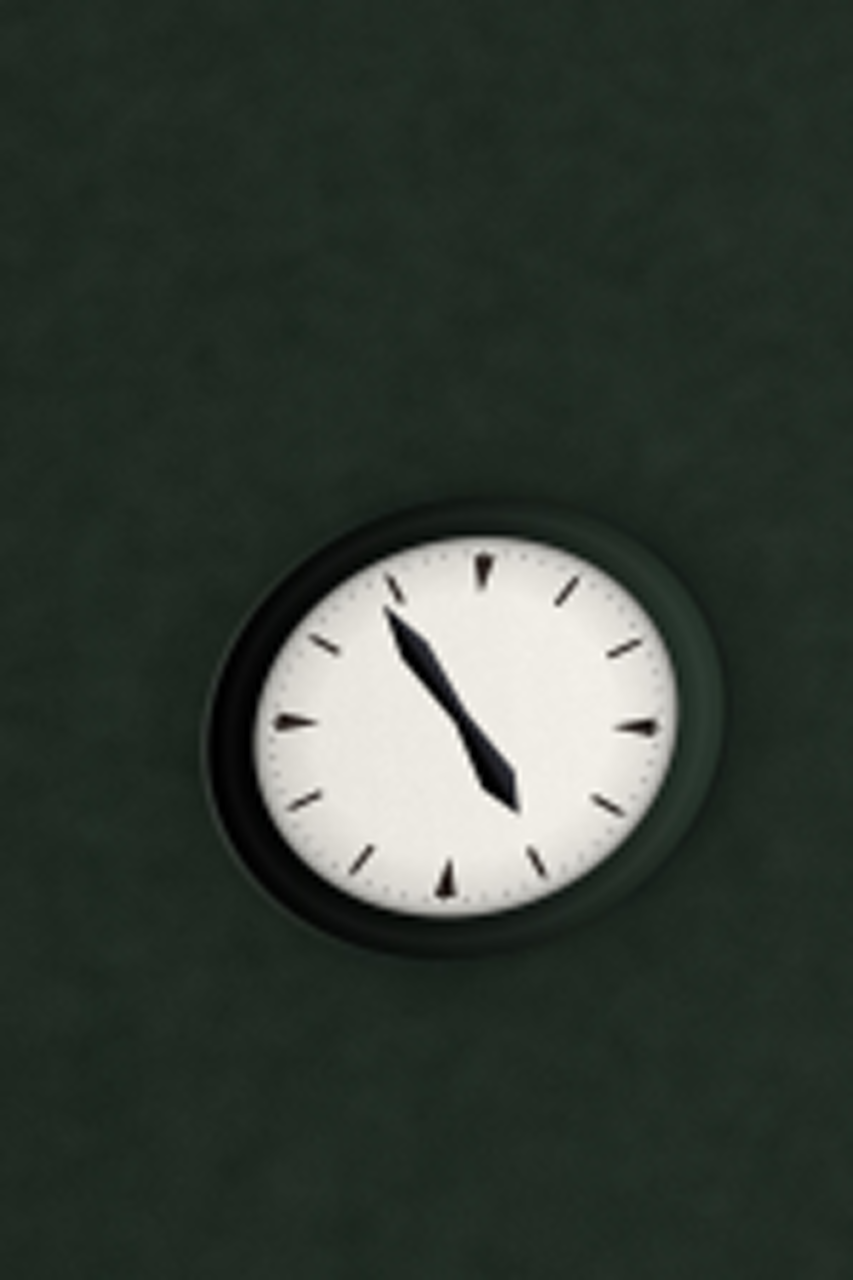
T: 4 h 54 min
